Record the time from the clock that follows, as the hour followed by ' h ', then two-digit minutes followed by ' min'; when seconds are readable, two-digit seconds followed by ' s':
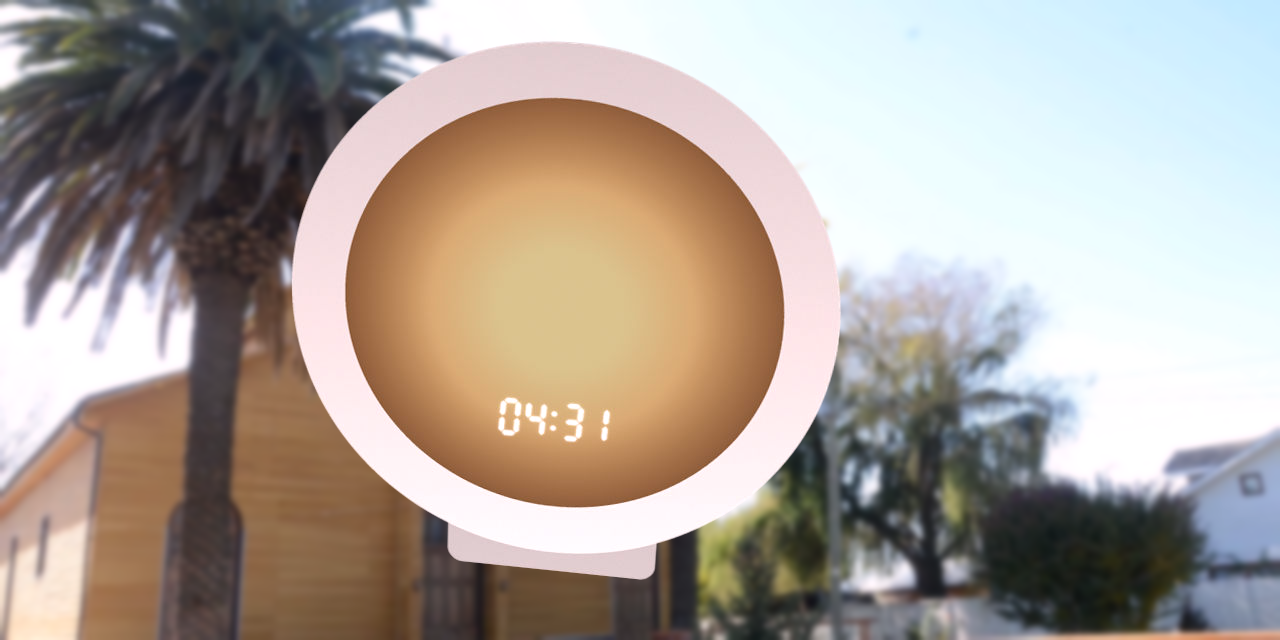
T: 4 h 31 min
